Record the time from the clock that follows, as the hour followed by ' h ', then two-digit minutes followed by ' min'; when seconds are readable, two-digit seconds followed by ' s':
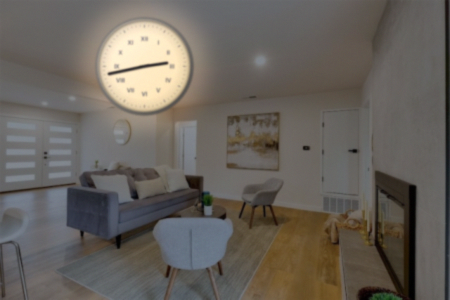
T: 2 h 43 min
